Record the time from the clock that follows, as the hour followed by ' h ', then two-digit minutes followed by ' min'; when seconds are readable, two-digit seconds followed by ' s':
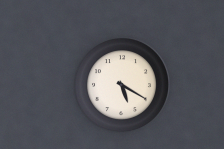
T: 5 h 20 min
